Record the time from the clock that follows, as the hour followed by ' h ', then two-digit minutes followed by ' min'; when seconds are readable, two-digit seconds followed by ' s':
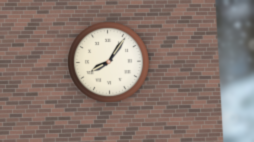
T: 8 h 06 min
